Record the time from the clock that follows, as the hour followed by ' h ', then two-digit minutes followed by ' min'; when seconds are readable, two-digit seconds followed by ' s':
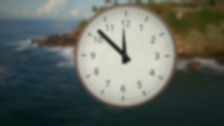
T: 11 h 52 min
